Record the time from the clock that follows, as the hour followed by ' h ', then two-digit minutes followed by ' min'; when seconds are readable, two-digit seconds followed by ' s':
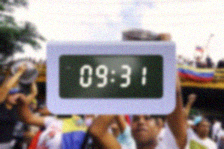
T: 9 h 31 min
